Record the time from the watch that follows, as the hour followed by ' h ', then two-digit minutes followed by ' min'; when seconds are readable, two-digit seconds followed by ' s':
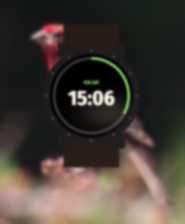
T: 15 h 06 min
